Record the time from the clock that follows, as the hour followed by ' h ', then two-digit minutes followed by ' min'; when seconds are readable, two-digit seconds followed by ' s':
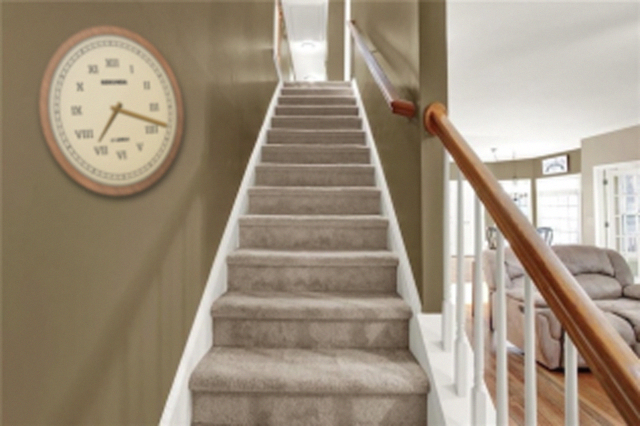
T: 7 h 18 min
